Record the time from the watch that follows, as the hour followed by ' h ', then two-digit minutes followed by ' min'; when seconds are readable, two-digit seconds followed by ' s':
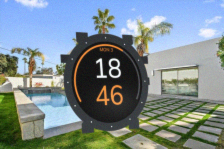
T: 18 h 46 min
